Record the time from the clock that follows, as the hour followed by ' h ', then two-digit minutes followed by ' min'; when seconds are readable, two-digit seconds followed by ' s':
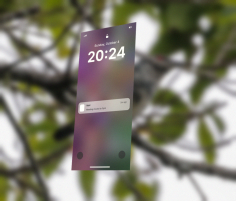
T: 20 h 24 min
